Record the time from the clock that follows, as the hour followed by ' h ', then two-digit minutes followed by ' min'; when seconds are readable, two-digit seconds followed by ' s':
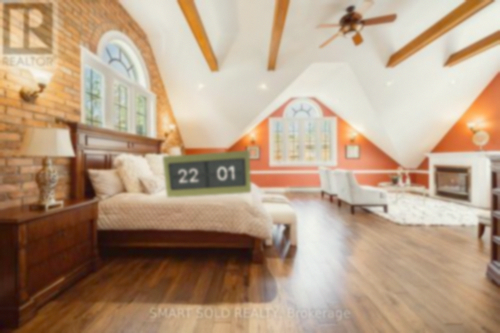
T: 22 h 01 min
